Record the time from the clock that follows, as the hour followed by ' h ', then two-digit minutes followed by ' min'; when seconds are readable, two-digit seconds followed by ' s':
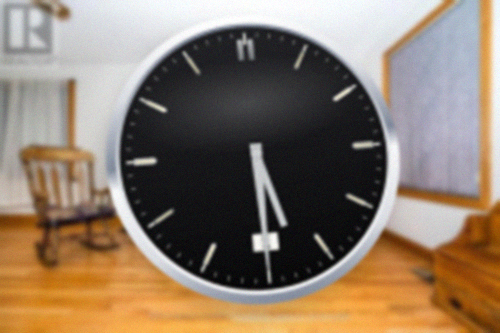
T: 5 h 30 min
